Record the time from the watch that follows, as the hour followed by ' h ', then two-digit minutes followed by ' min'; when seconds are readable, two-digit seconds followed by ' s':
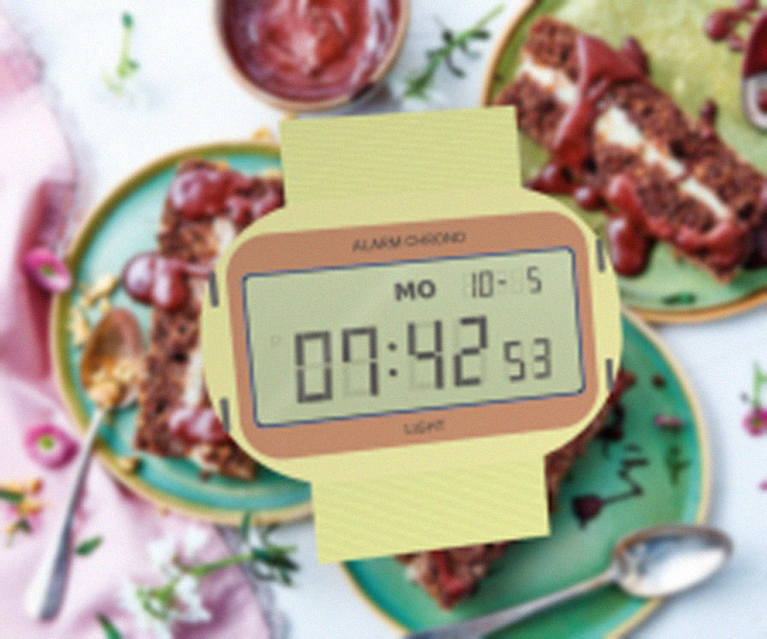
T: 7 h 42 min 53 s
